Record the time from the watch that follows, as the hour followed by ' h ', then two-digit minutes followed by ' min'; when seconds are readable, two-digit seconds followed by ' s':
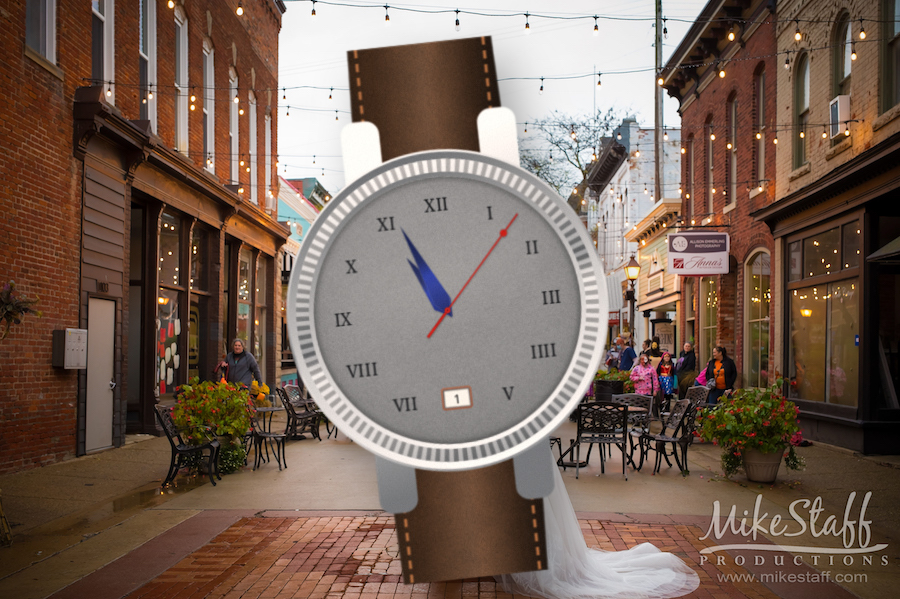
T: 10 h 56 min 07 s
